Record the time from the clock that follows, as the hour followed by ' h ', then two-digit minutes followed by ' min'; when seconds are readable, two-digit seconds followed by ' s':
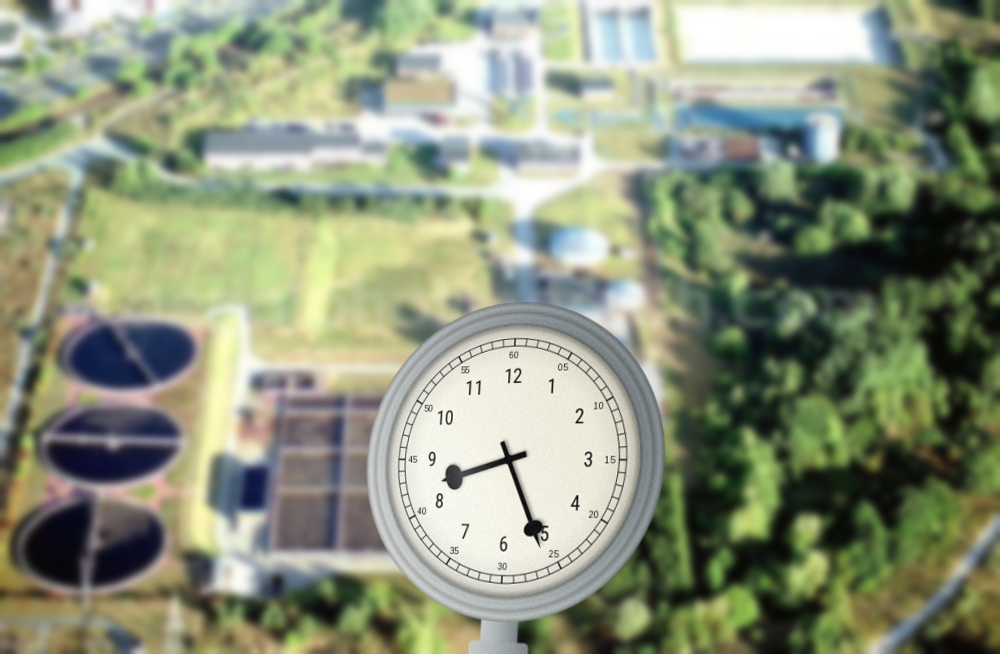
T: 8 h 26 min
